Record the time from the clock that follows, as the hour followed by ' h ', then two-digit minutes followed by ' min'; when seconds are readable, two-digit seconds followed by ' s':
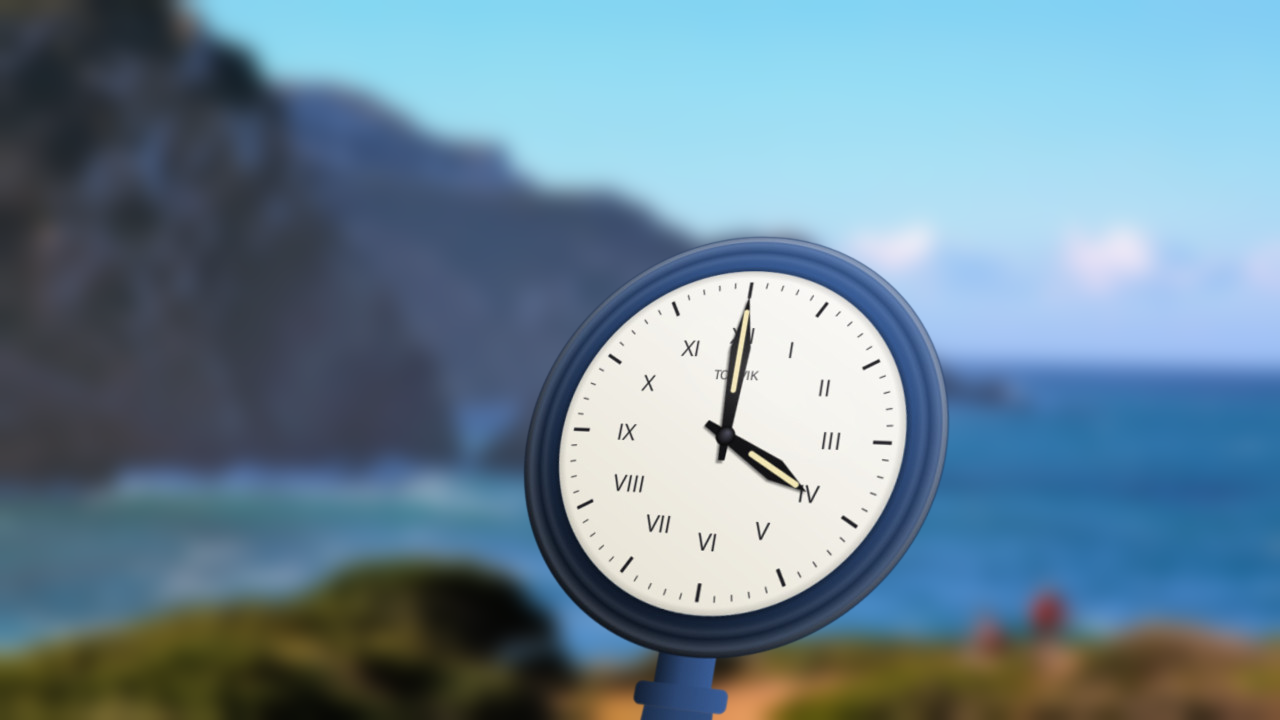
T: 4 h 00 min
